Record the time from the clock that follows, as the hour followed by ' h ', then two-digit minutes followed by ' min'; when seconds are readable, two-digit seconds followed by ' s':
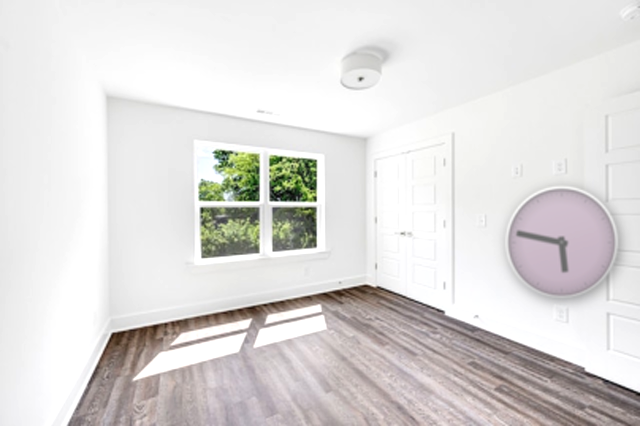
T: 5 h 47 min
